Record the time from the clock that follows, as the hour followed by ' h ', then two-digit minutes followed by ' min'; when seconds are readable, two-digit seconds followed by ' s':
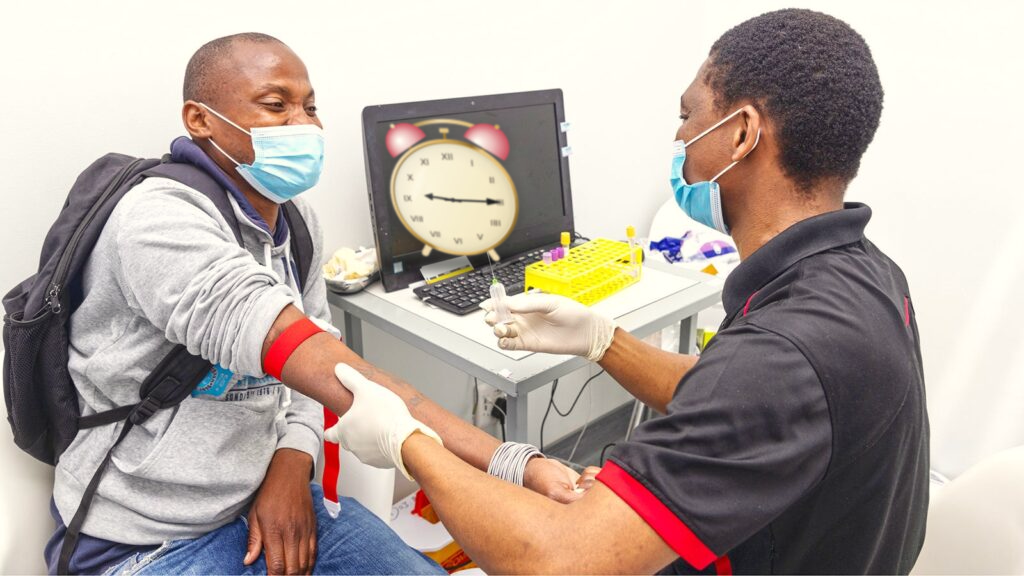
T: 9 h 15 min
